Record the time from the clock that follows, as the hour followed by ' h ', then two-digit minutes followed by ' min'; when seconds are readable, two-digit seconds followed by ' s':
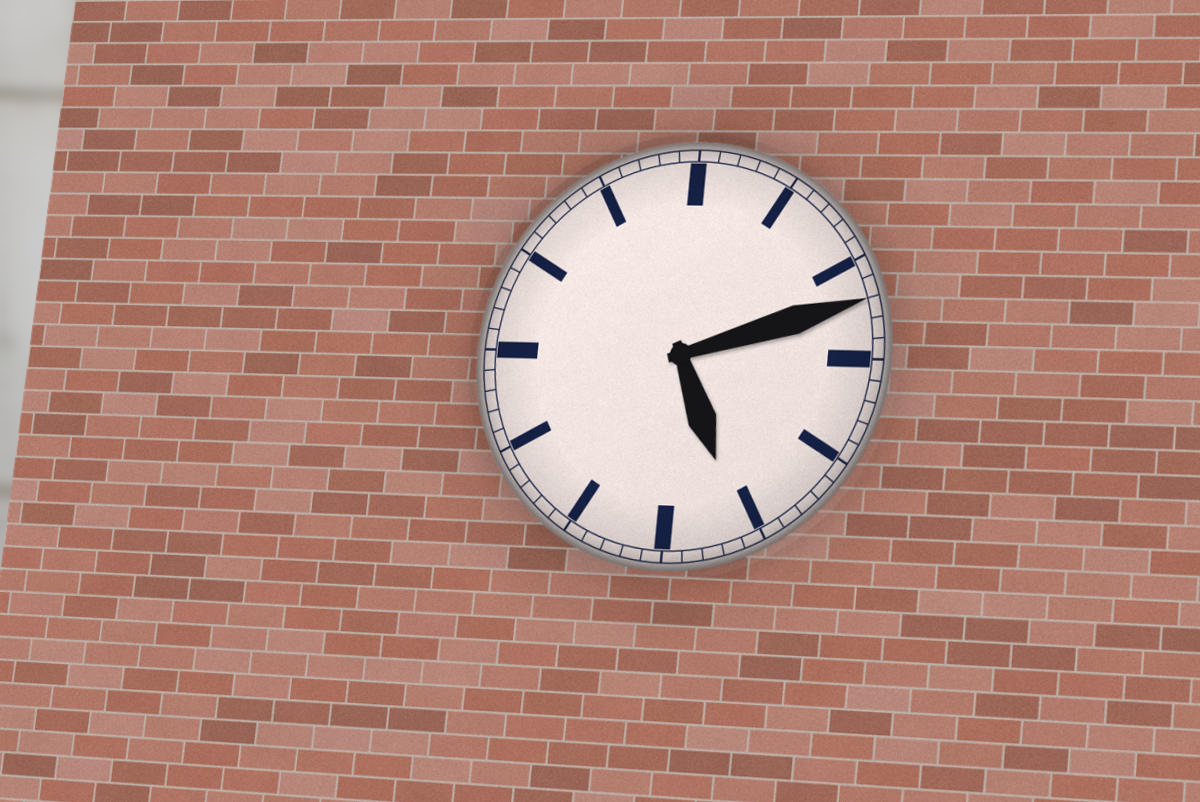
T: 5 h 12 min
